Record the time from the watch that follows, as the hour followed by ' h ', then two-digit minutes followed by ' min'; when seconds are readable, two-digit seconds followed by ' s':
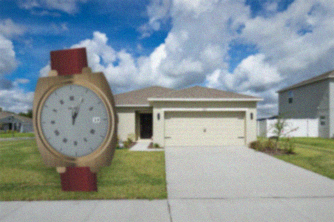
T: 12 h 04 min
